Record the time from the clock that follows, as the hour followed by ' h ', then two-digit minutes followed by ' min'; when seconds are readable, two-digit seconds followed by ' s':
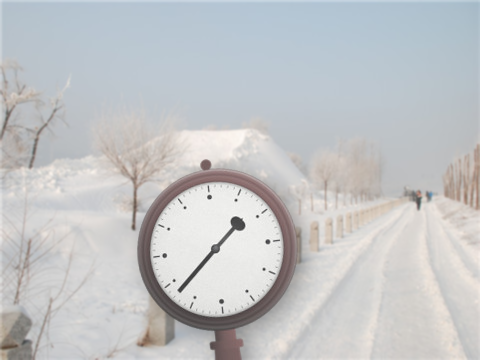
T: 1 h 38 min
